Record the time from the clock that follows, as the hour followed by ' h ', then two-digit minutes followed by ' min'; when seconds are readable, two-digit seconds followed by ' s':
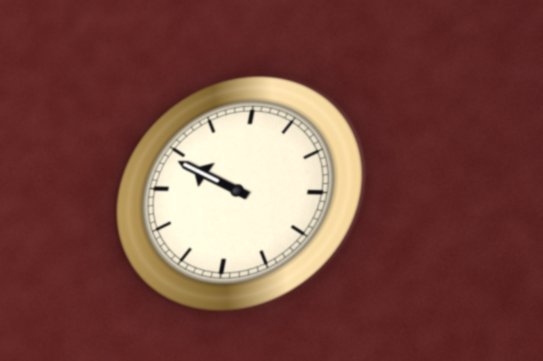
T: 9 h 49 min
